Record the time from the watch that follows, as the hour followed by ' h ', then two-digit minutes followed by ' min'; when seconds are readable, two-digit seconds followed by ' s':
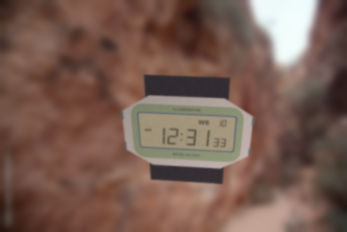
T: 12 h 31 min
